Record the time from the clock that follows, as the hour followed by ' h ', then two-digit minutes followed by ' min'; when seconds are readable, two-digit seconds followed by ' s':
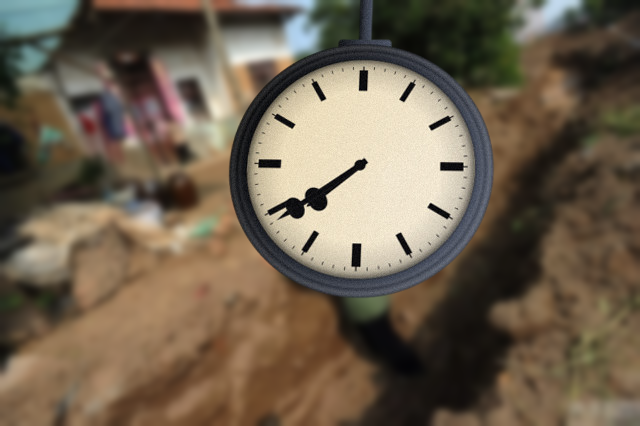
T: 7 h 39 min
